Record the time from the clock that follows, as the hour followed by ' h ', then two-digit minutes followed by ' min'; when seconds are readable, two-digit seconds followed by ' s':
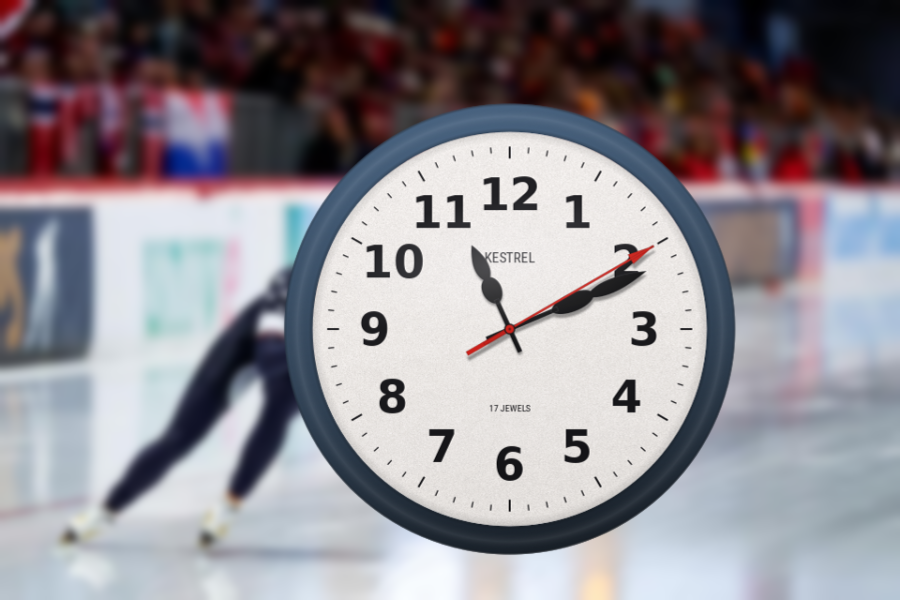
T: 11 h 11 min 10 s
